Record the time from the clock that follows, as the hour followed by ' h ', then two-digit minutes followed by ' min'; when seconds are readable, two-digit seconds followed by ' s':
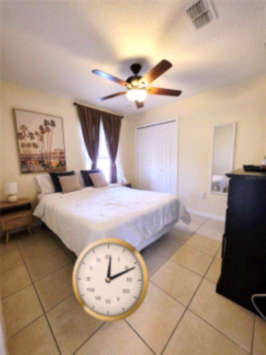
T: 12 h 11 min
